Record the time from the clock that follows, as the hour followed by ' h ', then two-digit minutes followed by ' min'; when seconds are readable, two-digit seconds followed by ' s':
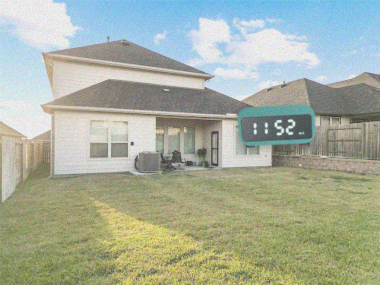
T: 11 h 52 min
